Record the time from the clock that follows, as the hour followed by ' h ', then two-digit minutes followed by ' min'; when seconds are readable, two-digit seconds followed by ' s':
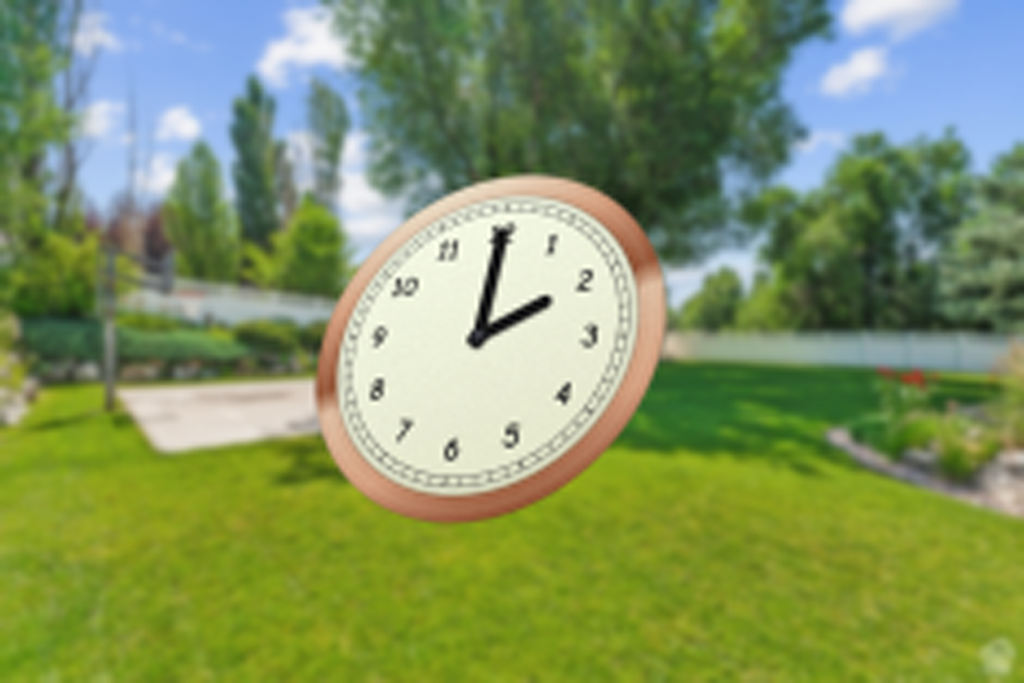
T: 2 h 00 min
